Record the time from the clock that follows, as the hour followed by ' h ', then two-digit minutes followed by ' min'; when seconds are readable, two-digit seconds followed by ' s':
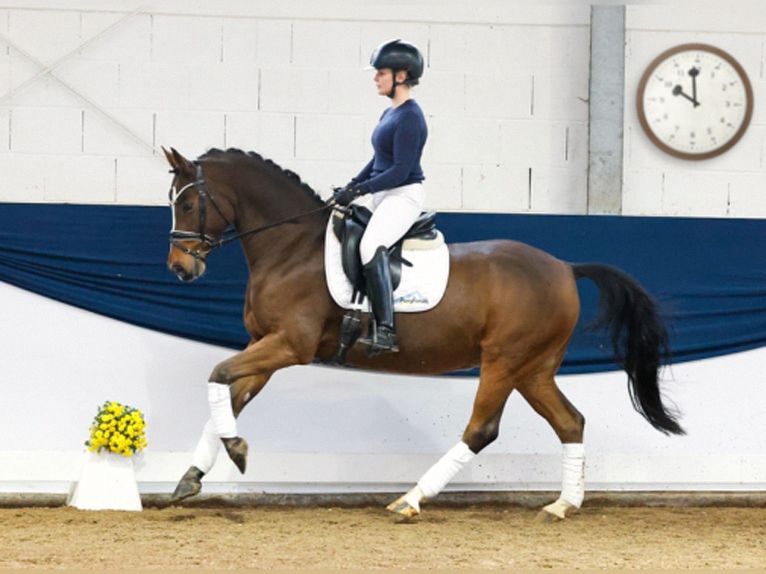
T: 9 h 59 min
